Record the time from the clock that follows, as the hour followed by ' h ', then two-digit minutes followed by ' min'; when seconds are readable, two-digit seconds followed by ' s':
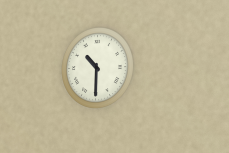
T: 10 h 30 min
